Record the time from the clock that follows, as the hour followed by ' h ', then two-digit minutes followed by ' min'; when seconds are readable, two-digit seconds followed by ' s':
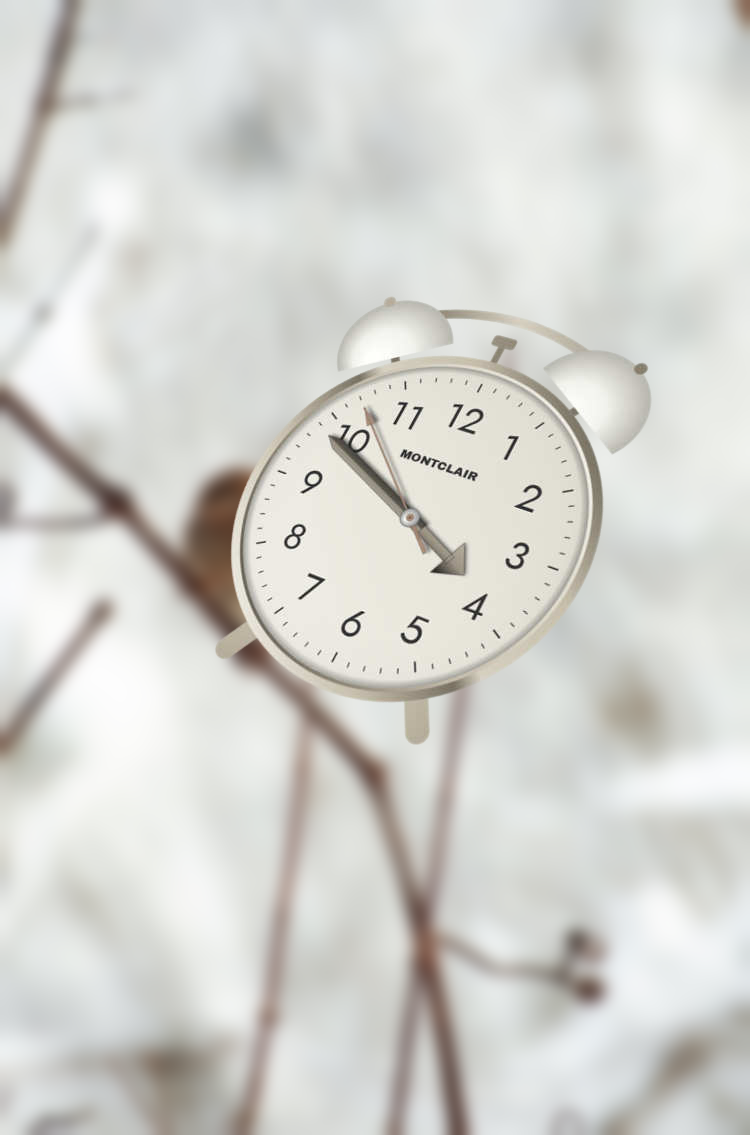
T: 3 h 48 min 52 s
